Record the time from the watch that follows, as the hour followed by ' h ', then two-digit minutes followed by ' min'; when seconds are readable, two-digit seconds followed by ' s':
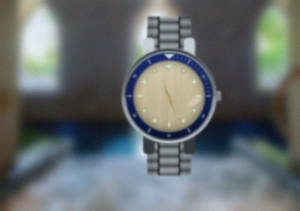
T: 11 h 26 min
